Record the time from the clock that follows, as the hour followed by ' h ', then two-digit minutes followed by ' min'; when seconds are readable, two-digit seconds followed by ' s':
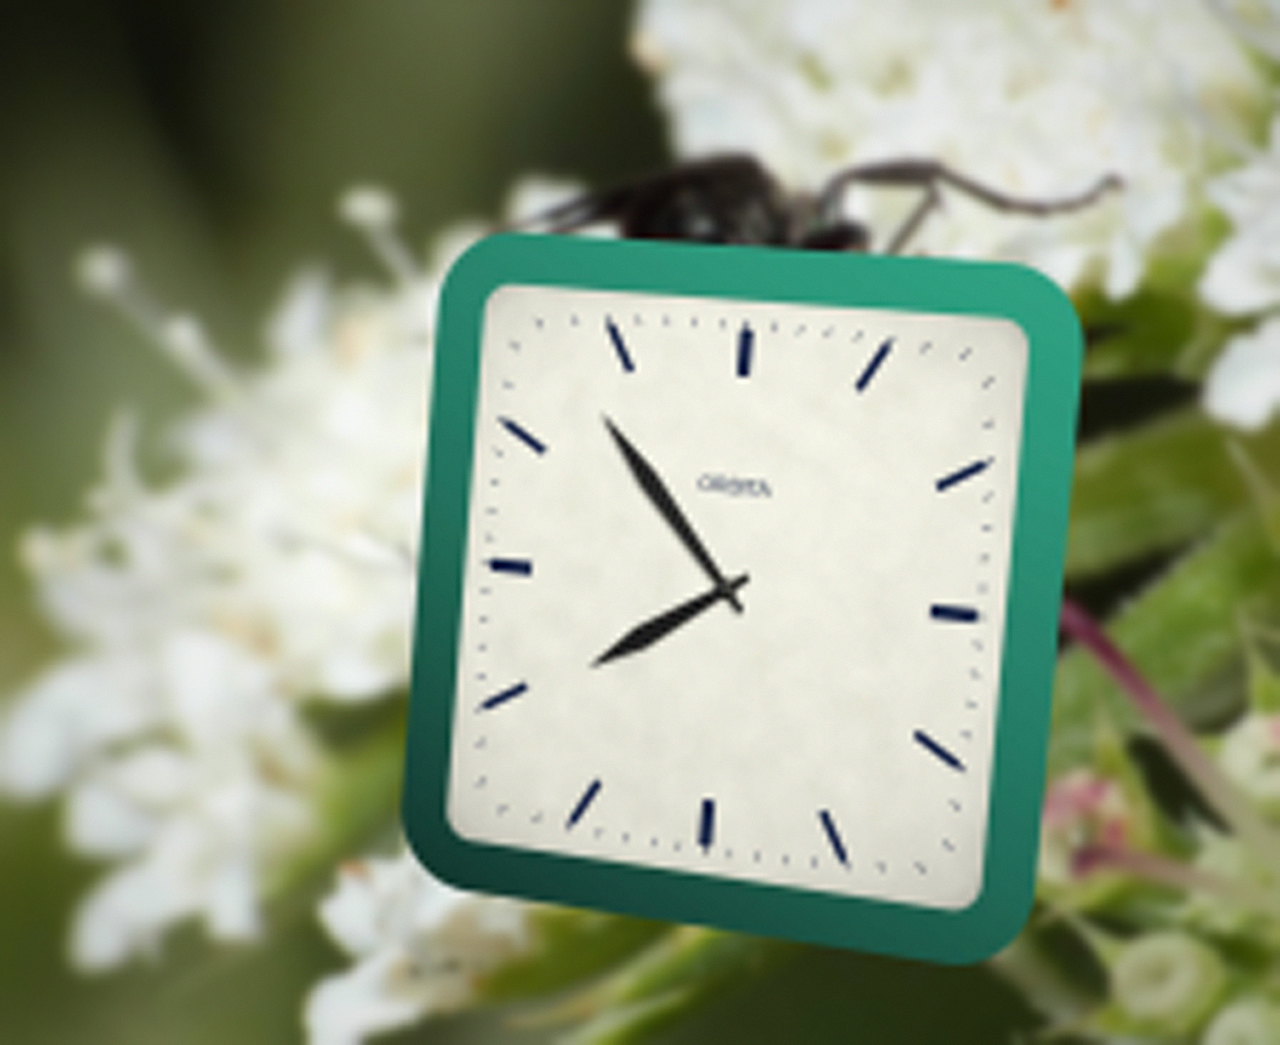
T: 7 h 53 min
